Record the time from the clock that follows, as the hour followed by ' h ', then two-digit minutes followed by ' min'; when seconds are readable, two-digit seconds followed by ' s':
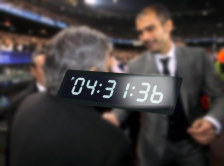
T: 4 h 31 min 36 s
